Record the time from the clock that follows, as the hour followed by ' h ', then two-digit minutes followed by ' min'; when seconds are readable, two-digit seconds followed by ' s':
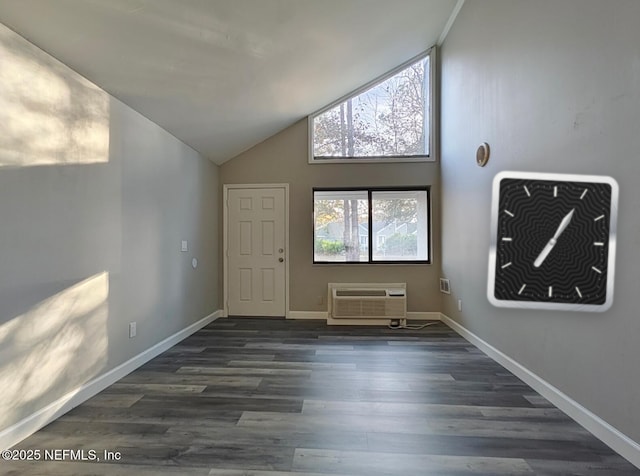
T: 7 h 05 min
